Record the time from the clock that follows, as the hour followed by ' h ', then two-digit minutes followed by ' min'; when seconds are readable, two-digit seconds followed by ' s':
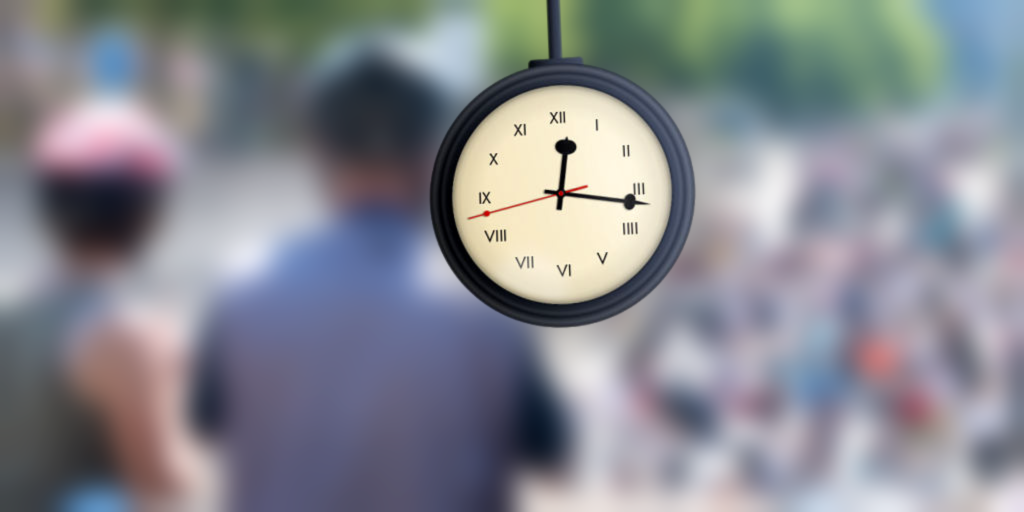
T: 12 h 16 min 43 s
